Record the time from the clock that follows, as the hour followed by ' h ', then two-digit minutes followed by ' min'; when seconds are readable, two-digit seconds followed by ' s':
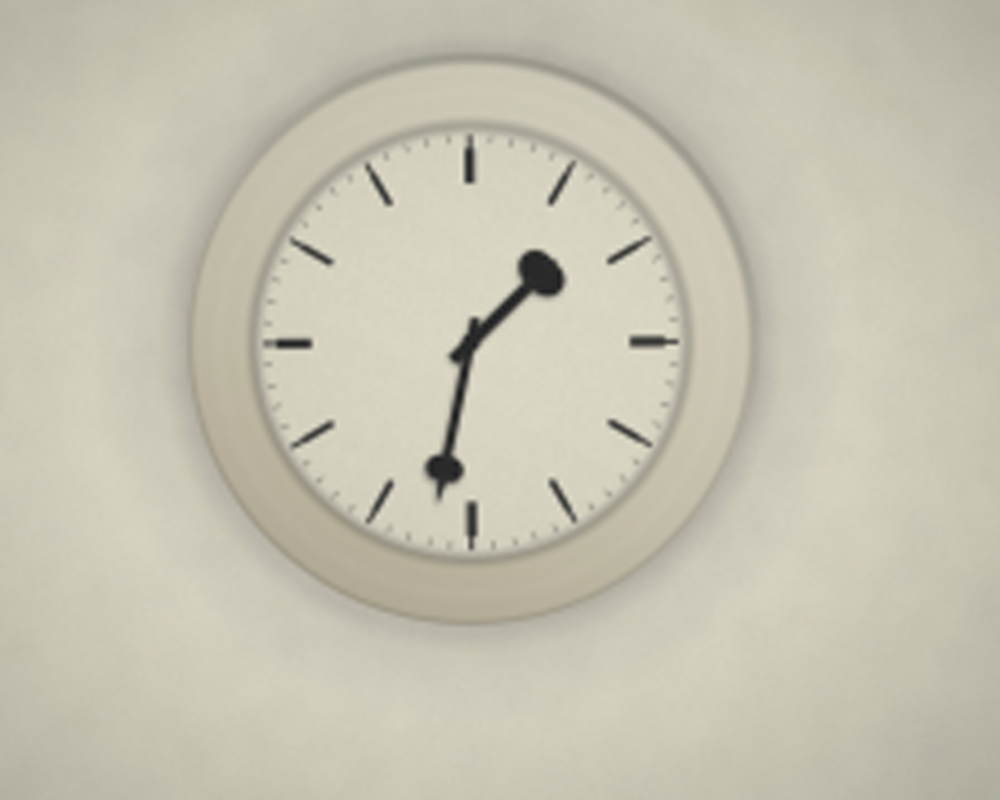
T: 1 h 32 min
